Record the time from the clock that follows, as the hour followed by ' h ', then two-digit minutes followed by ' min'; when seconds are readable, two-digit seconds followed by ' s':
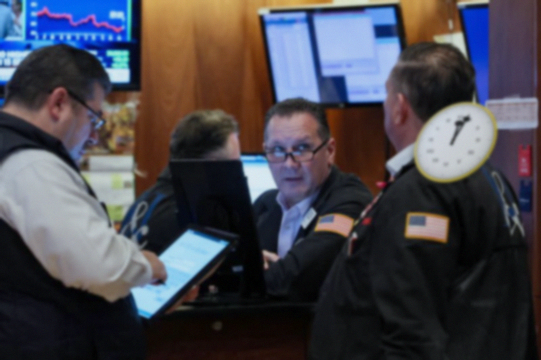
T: 12 h 03 min
